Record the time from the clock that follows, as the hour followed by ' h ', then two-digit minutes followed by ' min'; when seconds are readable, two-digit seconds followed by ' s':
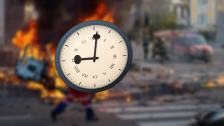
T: 9 h 01 min
